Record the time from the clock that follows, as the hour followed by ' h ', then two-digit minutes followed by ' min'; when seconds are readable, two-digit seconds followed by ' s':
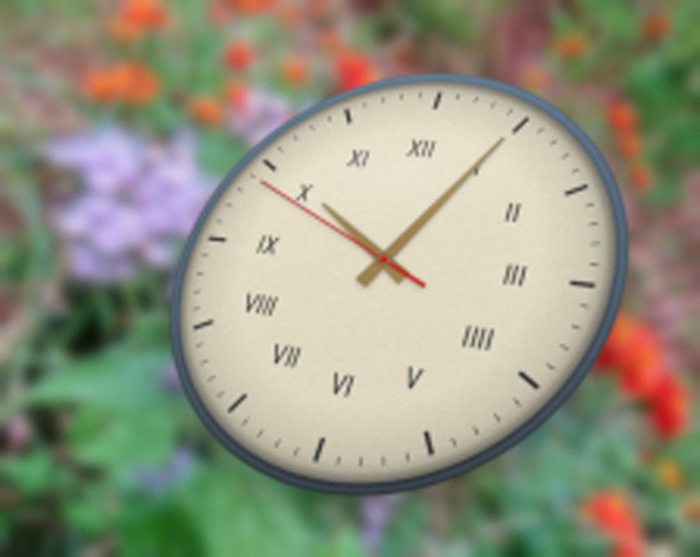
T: 10 h 04 min 49 s
